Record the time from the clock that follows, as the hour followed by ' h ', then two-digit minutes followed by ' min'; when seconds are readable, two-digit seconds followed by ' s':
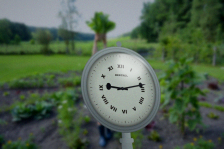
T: 9 h 13 min
